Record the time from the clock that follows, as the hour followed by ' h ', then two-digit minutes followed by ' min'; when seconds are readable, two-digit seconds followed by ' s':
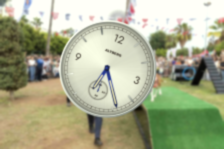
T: 6 h 24 min
